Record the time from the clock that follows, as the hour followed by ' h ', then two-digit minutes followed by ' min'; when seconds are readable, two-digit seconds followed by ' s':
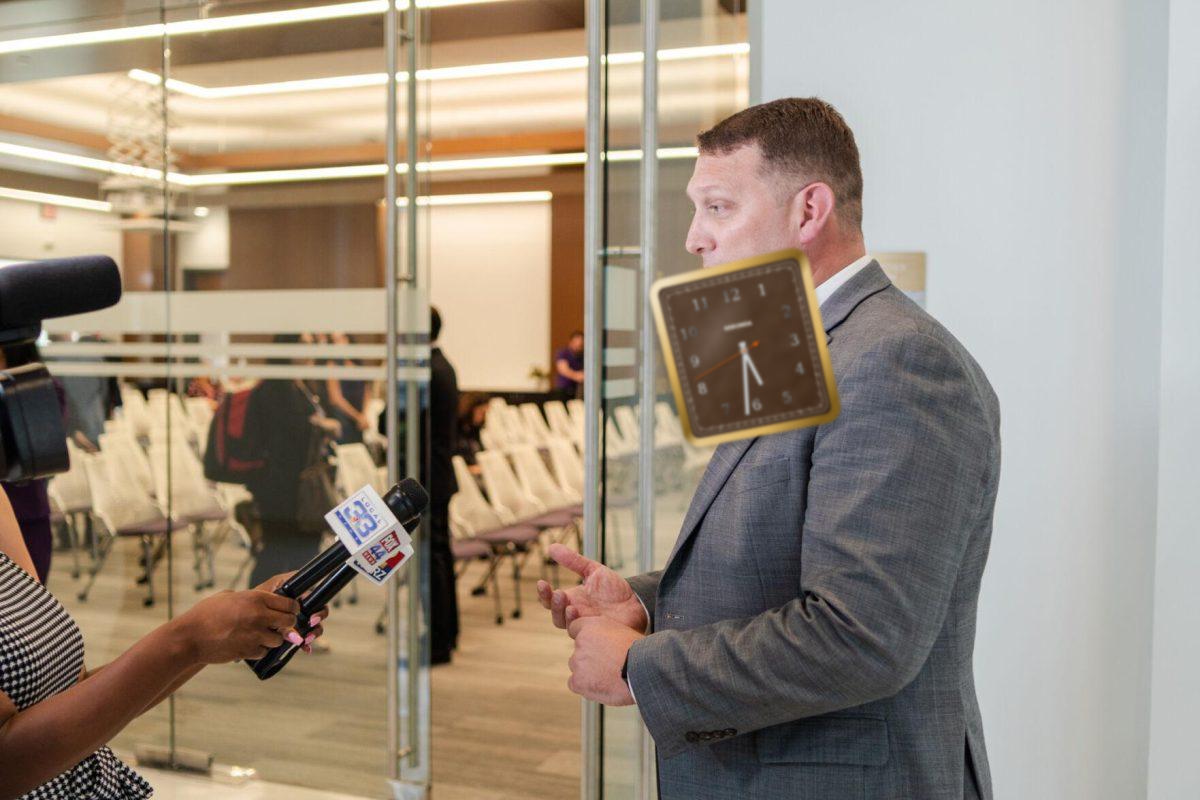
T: 5 h 31 min 42 s
